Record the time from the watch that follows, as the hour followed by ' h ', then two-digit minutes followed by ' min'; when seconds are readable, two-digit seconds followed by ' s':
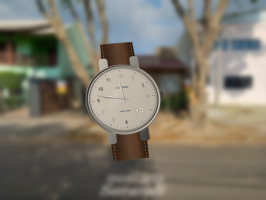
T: 11 h 47 min
